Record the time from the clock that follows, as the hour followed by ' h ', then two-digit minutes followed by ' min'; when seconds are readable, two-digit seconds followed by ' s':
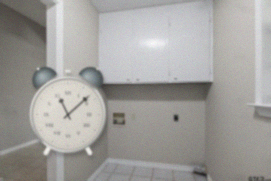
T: 11 h 08 min
